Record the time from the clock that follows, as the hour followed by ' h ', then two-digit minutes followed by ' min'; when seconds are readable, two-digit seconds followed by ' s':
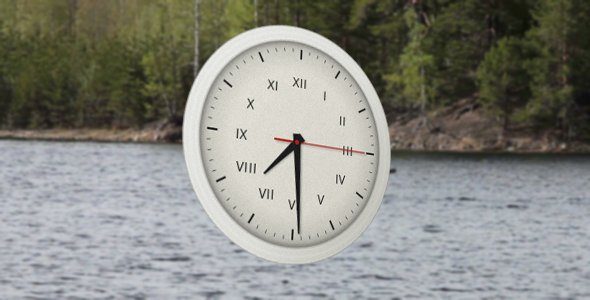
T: 7 h 29 min 15 s
